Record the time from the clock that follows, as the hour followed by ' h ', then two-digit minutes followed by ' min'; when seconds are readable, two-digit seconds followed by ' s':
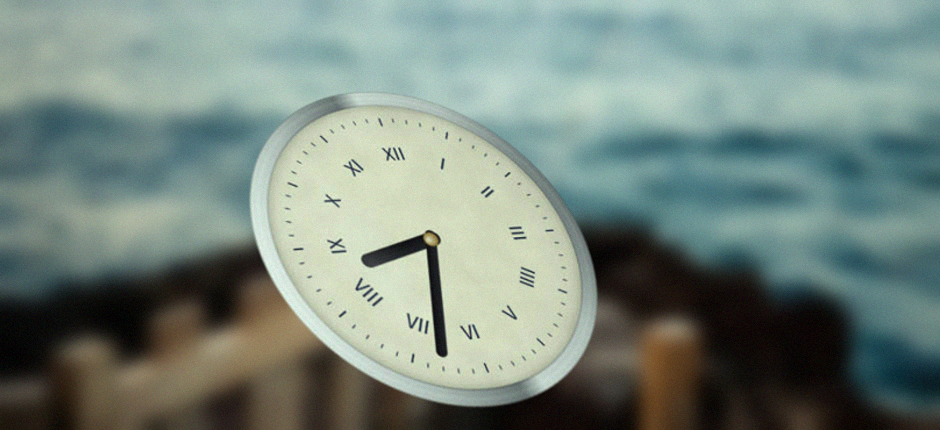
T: 8 h 33 min
